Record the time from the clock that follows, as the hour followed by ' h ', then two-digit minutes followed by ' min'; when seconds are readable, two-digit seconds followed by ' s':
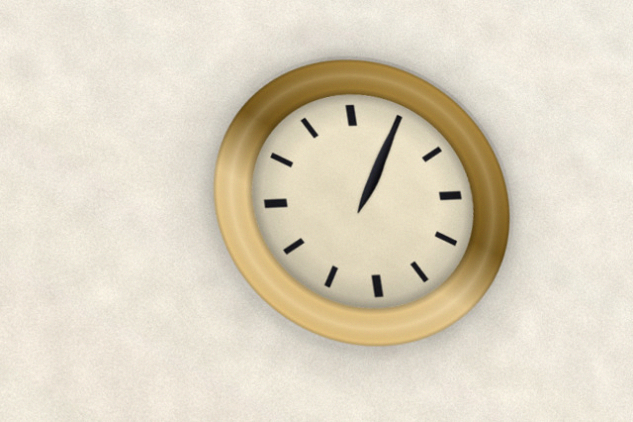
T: 1 h 05 min
